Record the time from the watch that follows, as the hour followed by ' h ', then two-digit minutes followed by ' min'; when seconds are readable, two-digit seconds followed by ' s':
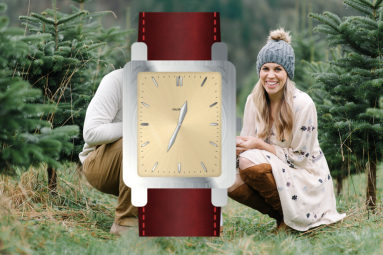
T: 12 h 34 min
